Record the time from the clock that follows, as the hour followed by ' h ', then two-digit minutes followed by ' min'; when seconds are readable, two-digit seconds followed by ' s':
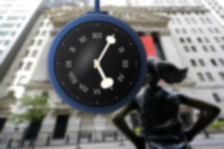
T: 5 h 05 min
